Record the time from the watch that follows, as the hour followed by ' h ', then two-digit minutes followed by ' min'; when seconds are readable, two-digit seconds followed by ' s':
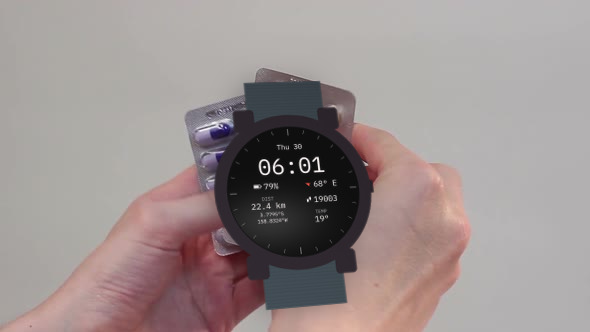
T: 6 h 01 min
